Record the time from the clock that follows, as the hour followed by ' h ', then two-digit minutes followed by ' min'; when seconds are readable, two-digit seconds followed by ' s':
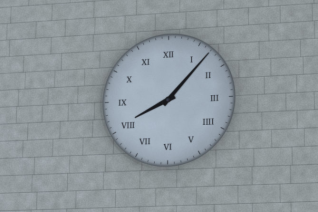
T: 8 h 07 min
